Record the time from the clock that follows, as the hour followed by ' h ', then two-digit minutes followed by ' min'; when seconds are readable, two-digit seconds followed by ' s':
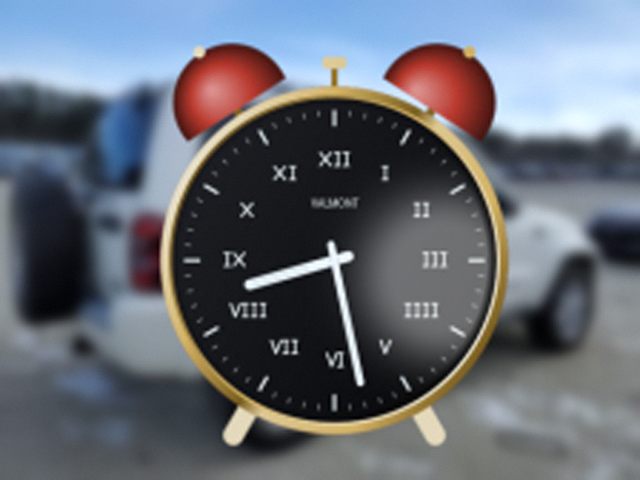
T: 8 h 28 min
